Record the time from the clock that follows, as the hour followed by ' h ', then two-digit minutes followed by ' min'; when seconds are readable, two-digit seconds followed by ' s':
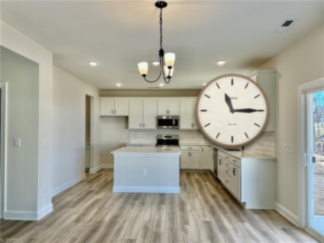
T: 11 h 15 min
